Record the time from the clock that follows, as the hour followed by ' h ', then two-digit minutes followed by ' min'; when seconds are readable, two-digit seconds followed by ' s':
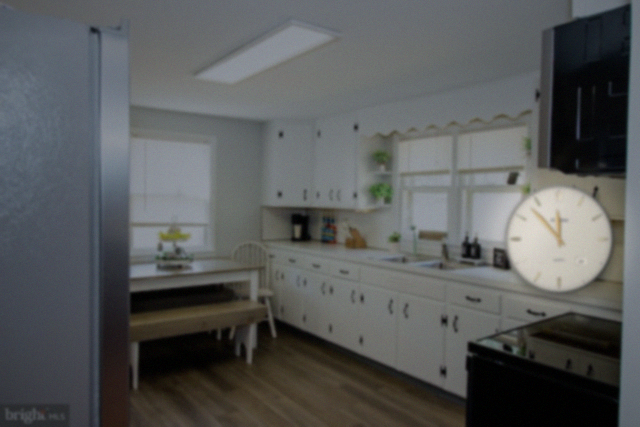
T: 11 h 53 min
